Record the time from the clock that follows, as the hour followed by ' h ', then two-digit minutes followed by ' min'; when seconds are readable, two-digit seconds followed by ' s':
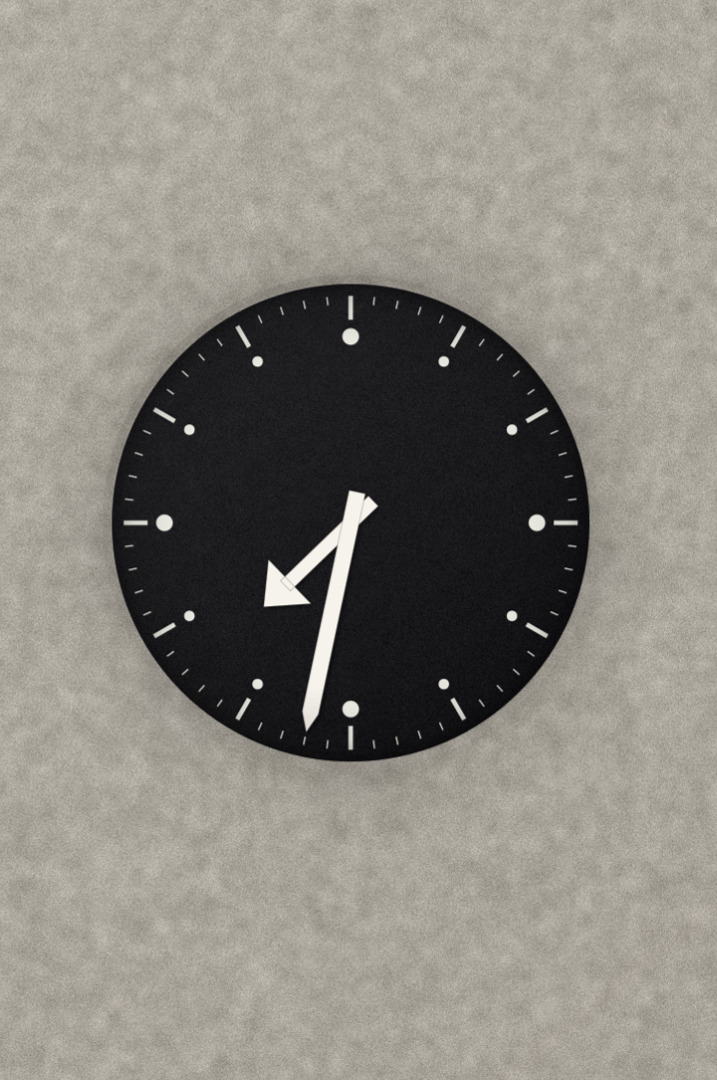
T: 7 h 32 min
